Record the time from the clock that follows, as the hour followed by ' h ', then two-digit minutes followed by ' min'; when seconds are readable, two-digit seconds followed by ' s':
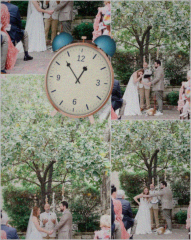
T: 12 h 53 min
